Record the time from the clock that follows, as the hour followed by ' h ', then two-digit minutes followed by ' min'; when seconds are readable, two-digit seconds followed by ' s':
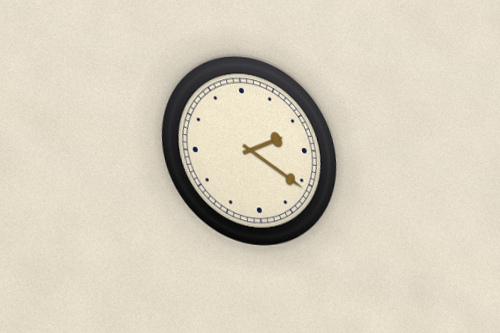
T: 2 h 21 min
